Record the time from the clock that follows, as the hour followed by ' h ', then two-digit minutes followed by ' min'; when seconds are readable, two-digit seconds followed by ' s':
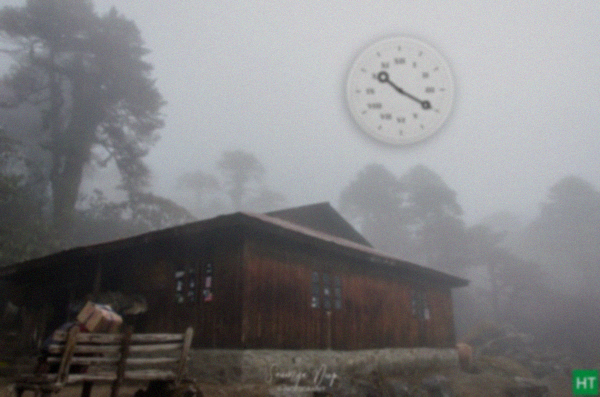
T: 10 h 20 min
